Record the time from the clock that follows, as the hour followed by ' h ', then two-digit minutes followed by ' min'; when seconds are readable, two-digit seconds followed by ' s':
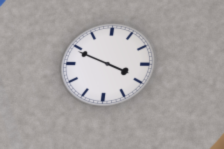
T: 3 h 49 min
